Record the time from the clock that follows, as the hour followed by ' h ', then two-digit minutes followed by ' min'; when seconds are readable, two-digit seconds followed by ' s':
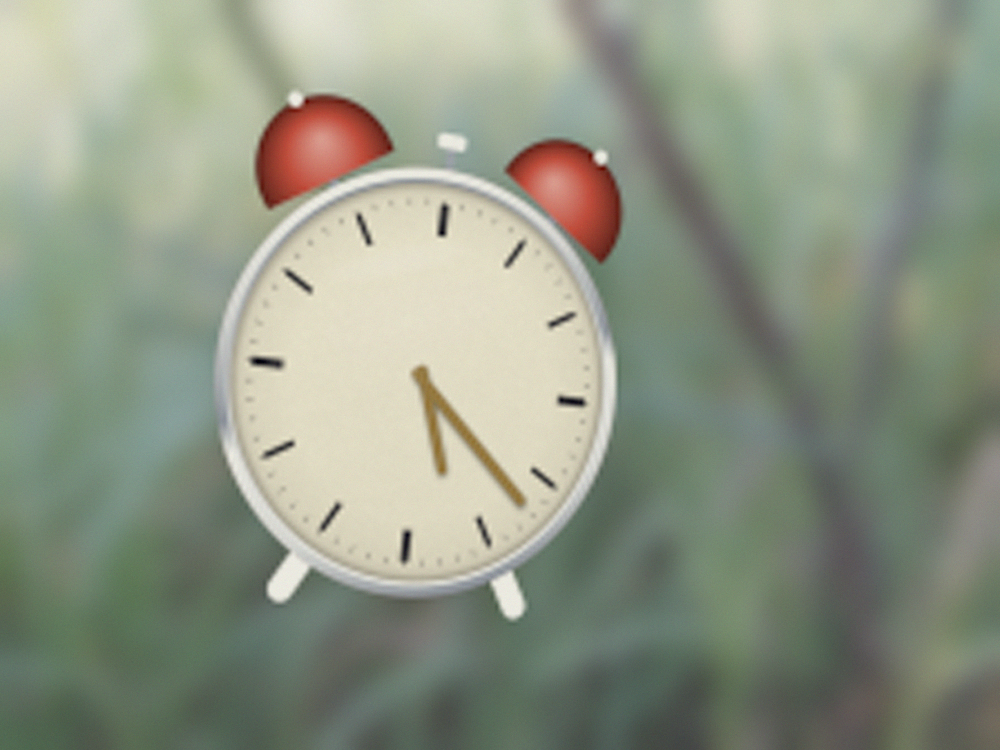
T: 5 h 22 min
